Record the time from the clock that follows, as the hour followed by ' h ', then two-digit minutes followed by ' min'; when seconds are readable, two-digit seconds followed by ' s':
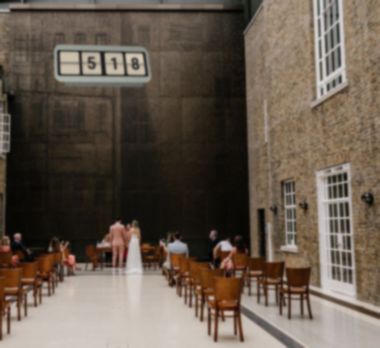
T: 5 h 18 min
